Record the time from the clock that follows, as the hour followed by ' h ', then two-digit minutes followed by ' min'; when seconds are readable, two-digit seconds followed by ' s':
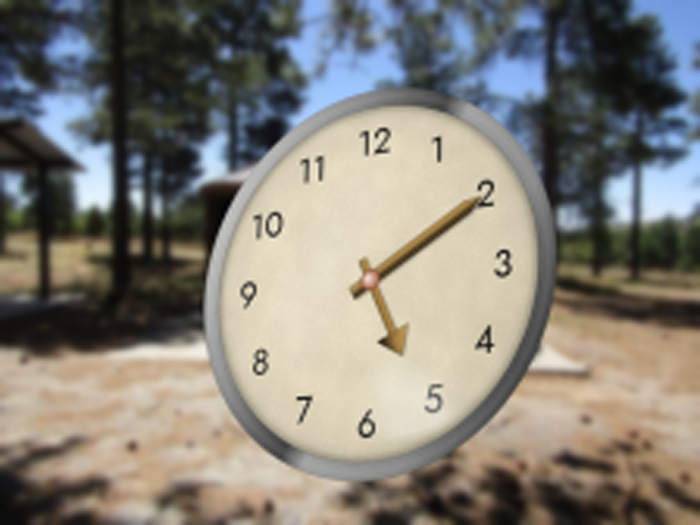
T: 5 h 10 min
